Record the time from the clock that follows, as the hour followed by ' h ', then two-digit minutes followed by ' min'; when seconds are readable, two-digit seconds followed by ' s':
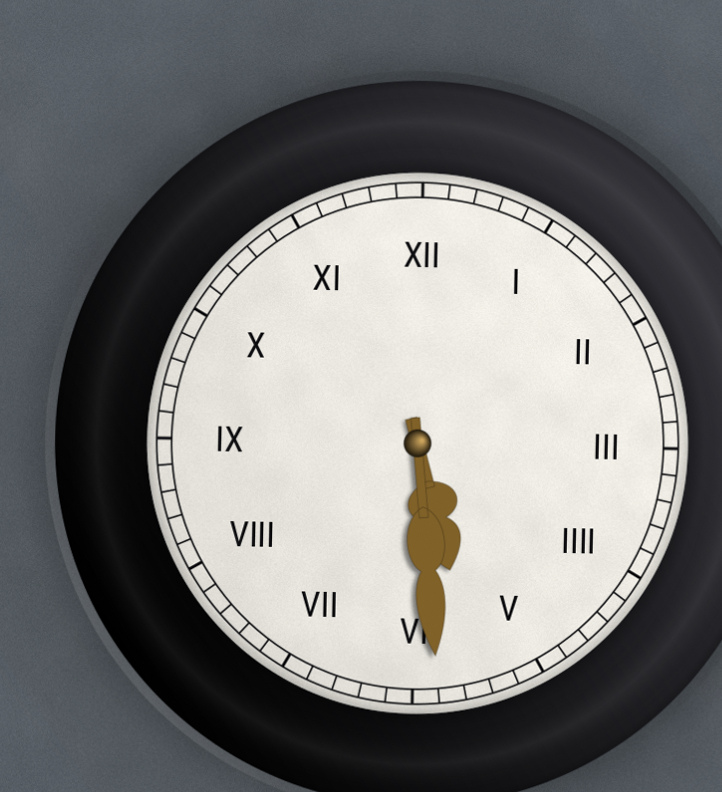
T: 5 h 29 min
